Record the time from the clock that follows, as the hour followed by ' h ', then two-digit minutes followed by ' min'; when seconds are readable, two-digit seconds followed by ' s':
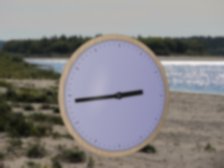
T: 2 h 44 min
